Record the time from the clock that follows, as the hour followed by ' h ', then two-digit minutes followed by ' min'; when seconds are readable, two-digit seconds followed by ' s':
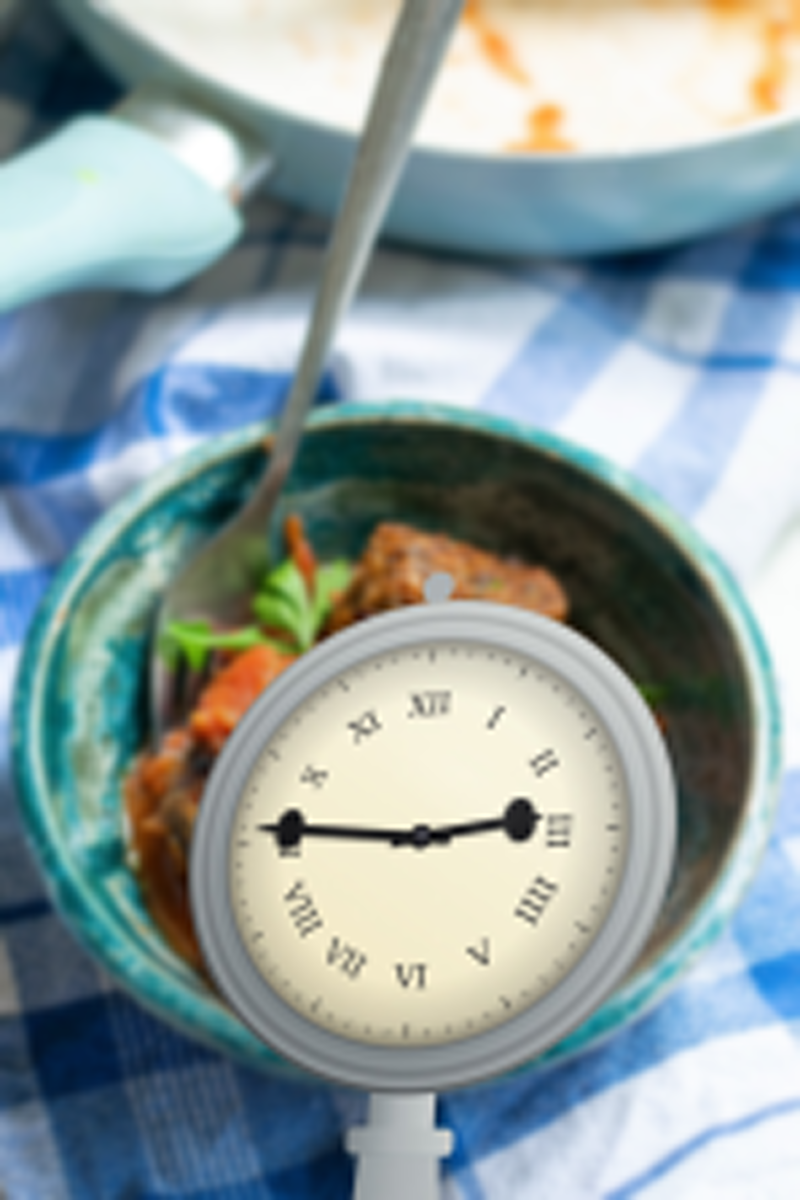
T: 2 h 46 min
